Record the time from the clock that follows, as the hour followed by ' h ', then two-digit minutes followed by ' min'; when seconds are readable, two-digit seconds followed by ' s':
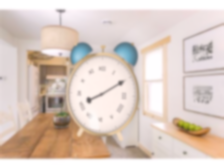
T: 8 h 10 min
